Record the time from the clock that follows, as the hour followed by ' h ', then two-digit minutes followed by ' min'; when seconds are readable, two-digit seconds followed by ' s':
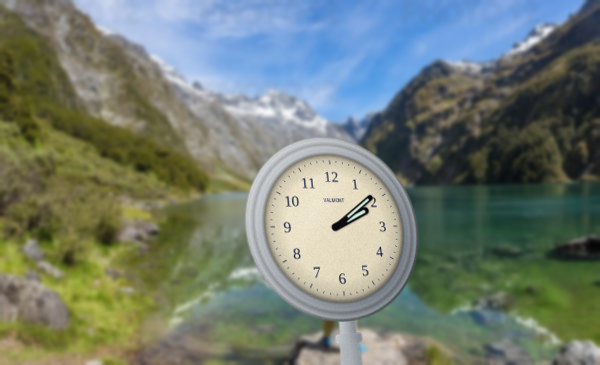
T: 2 h 09 min
